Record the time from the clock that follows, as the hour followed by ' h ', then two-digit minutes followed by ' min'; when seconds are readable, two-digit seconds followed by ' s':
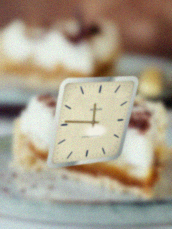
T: 11 h 46 min
